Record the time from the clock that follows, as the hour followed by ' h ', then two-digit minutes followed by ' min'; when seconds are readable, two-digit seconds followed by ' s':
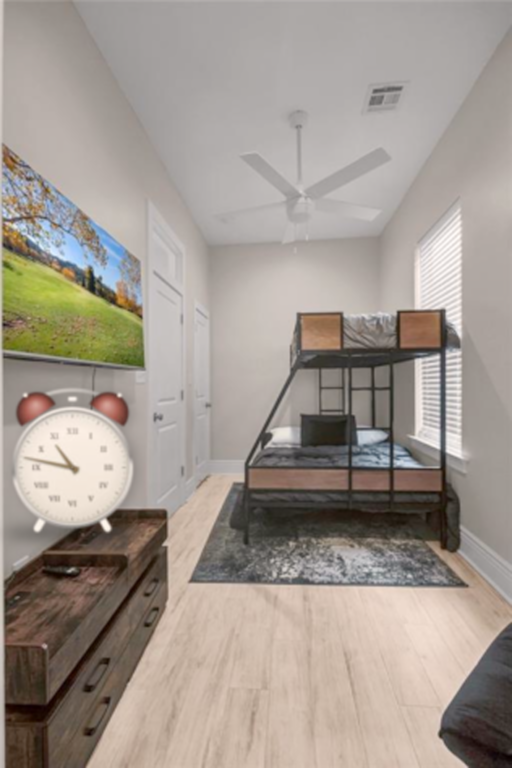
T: 10 h 47 min
